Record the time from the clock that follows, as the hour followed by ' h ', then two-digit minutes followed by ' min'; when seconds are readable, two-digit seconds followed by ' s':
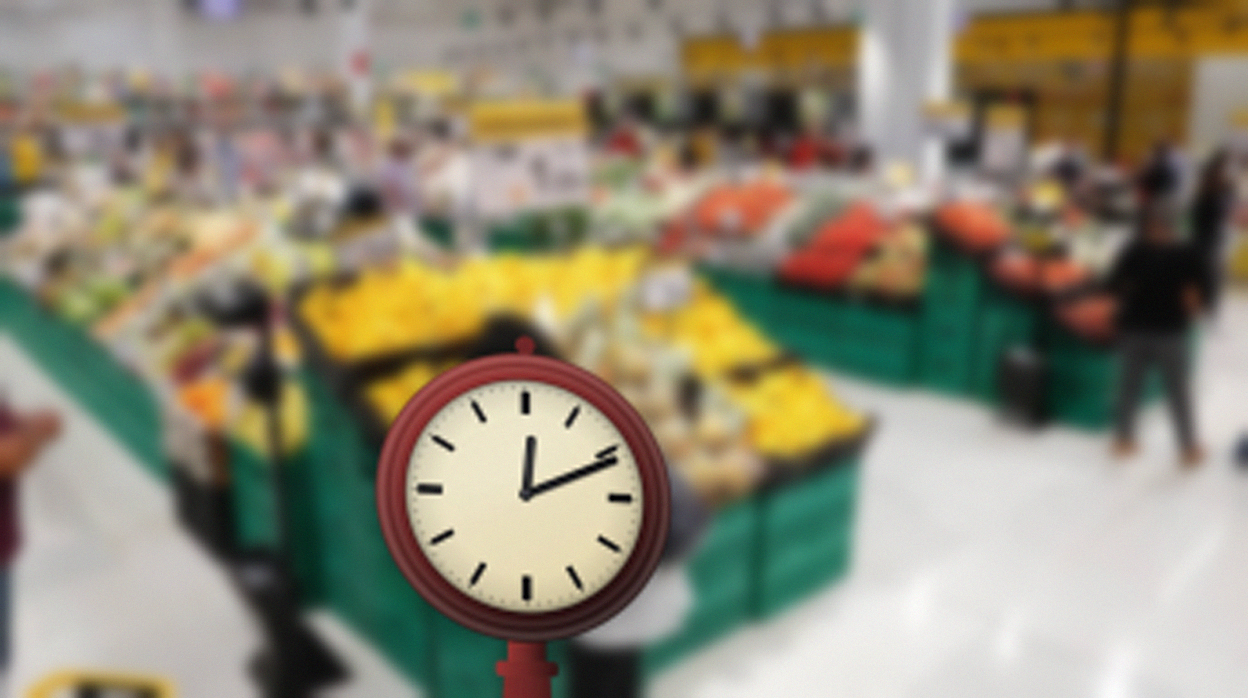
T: 12 h 11 min
